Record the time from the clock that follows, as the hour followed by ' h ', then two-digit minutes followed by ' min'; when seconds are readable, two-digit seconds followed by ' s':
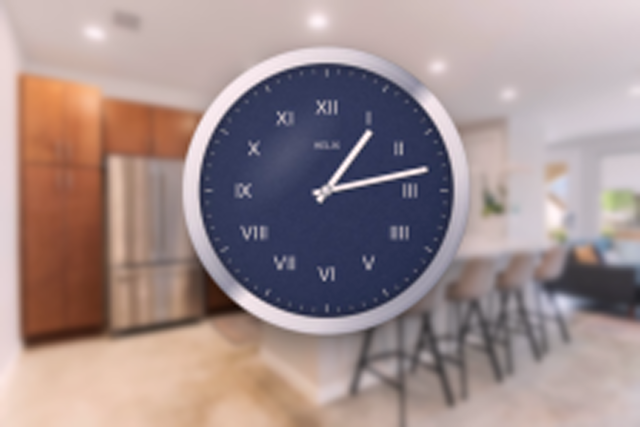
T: 1 h 13 min
